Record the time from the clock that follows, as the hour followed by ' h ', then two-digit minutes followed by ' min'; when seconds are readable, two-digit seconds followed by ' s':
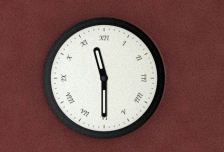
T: 11 h 30 min
